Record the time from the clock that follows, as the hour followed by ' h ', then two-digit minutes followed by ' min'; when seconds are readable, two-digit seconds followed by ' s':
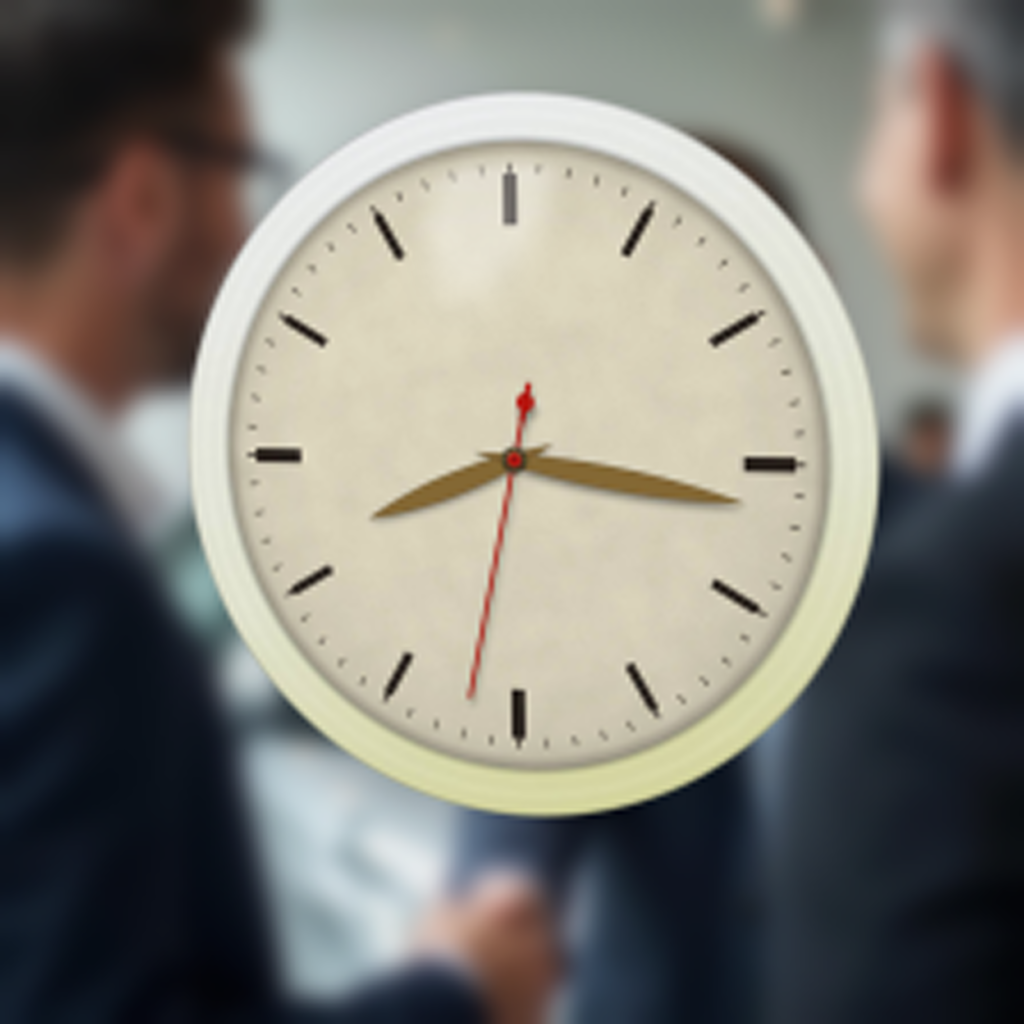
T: 8 h 16 min 32 s
